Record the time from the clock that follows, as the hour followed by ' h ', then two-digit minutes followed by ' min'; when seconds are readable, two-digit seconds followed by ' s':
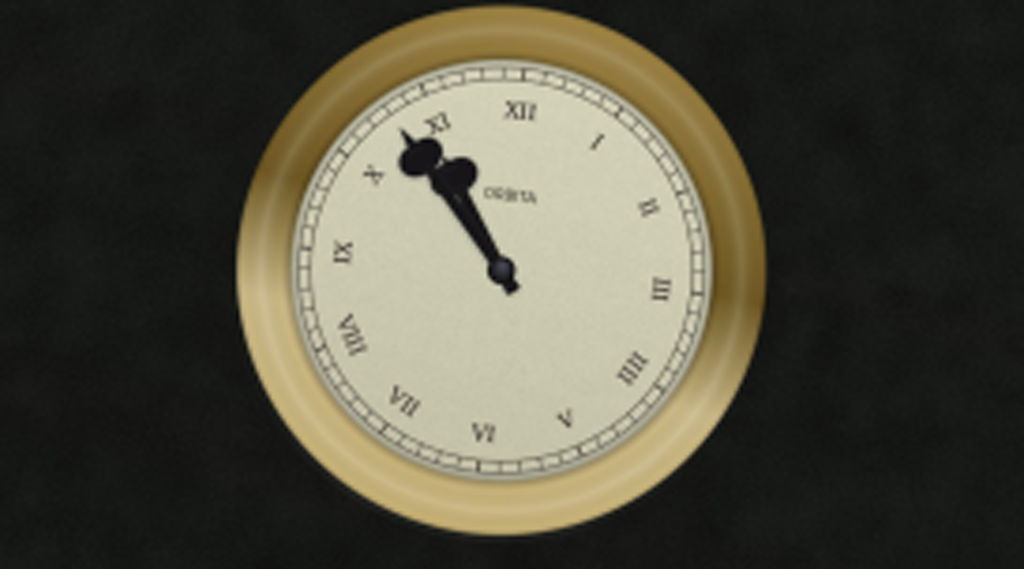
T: 10 h 53 min
